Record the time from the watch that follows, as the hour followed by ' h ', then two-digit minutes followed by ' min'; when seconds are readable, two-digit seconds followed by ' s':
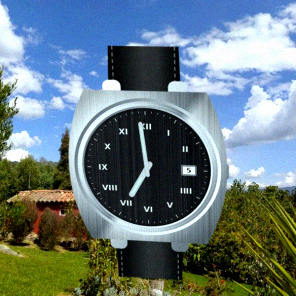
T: 6 h 59 min
